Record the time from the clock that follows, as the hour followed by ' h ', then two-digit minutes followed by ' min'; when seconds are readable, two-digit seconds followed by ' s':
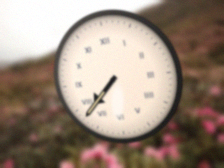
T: 7 h 38 min
